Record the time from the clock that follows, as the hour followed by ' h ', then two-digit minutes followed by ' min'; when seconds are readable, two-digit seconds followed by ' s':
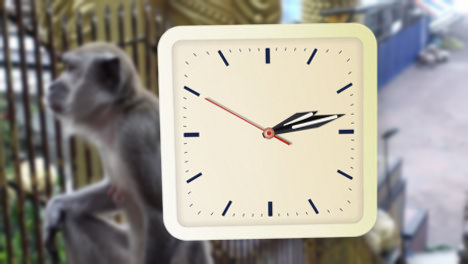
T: 2 h 12 min 50 s
